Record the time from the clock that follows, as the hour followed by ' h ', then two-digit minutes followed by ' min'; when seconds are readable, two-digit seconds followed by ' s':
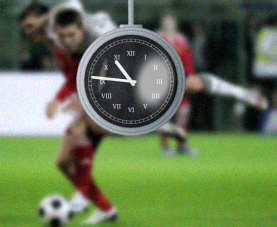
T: 10 h 46 min
